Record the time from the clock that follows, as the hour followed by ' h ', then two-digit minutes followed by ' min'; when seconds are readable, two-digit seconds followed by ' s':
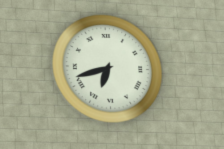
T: 6 h 42 min
